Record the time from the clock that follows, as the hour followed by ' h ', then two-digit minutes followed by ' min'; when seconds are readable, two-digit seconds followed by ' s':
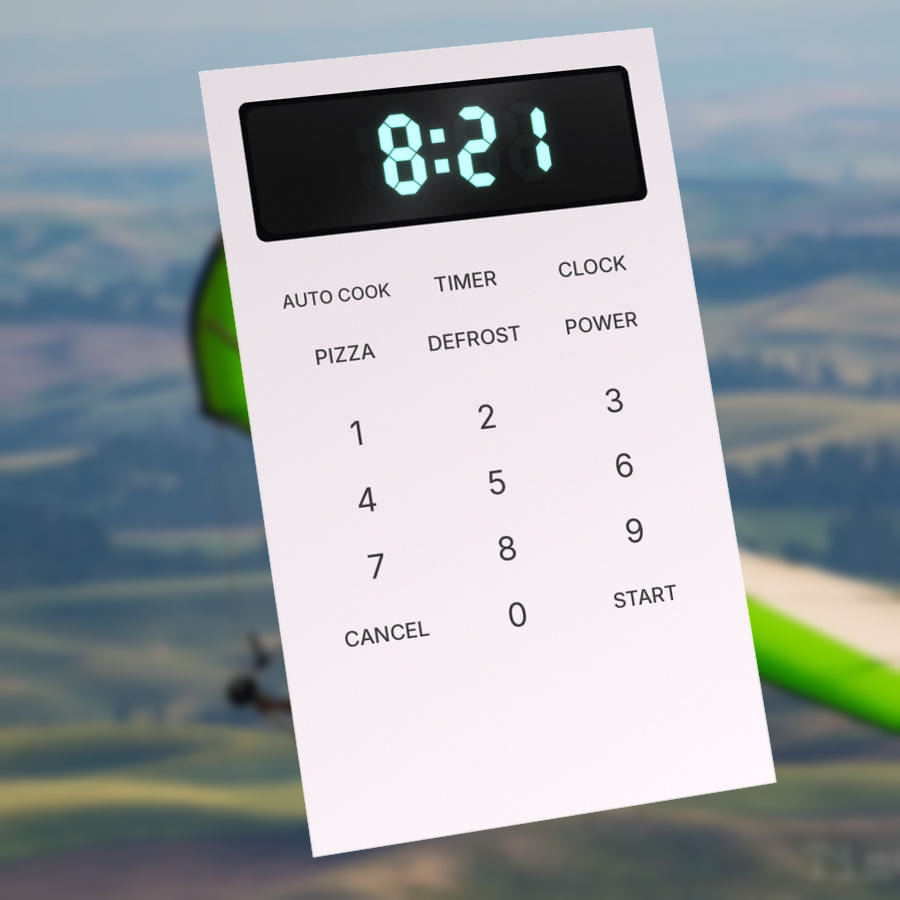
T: 8 h 21 min
